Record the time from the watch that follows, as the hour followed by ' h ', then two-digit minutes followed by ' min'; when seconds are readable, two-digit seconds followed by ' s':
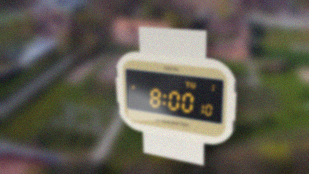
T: 8 h 00 min
